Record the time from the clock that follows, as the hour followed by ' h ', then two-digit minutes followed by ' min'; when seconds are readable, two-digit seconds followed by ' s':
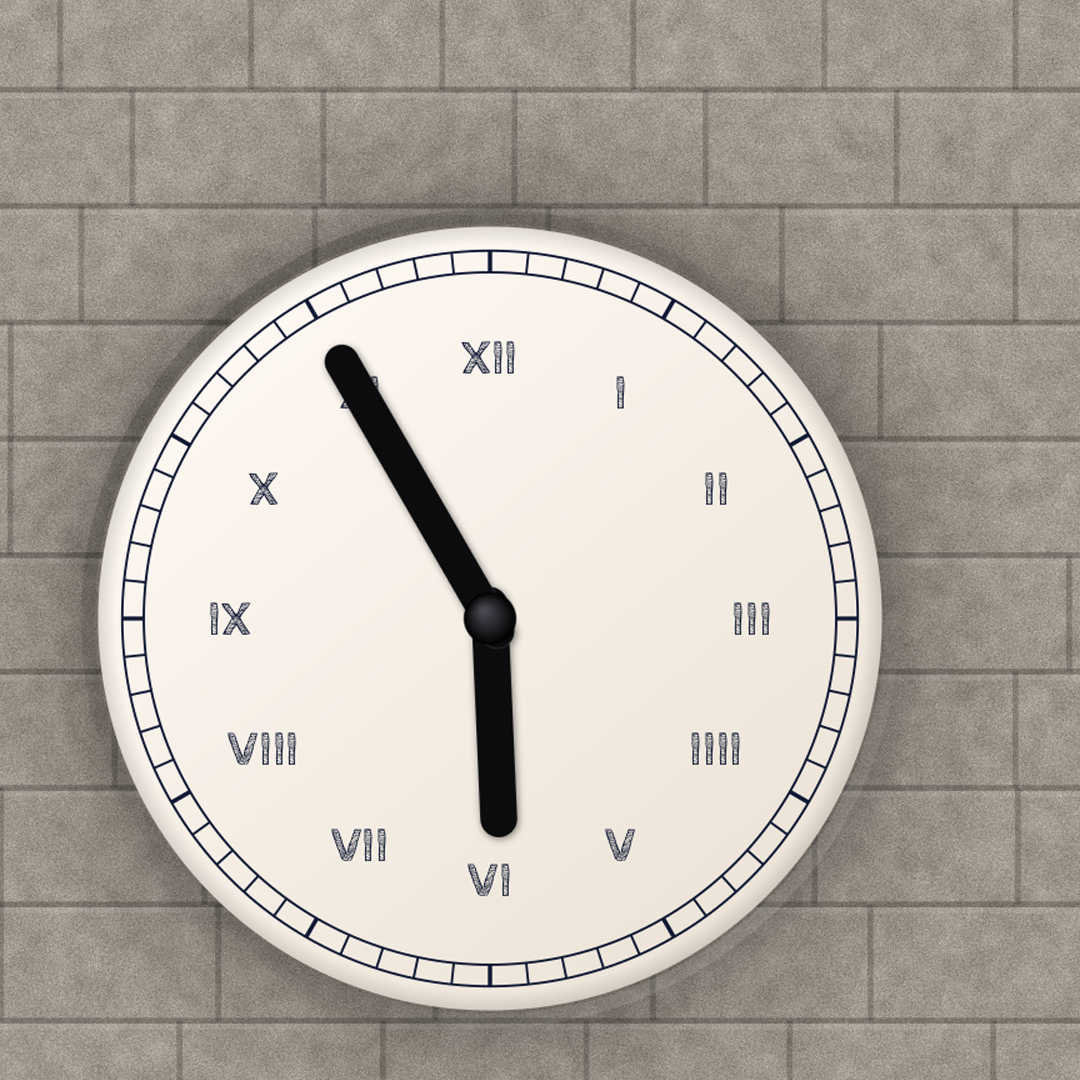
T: 5 h 55 min
